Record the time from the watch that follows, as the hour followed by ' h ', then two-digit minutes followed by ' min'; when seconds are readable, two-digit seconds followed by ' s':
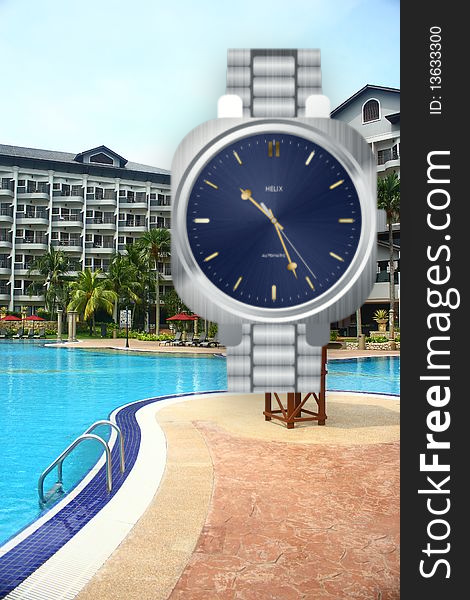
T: 10 h 26 min 24 s
